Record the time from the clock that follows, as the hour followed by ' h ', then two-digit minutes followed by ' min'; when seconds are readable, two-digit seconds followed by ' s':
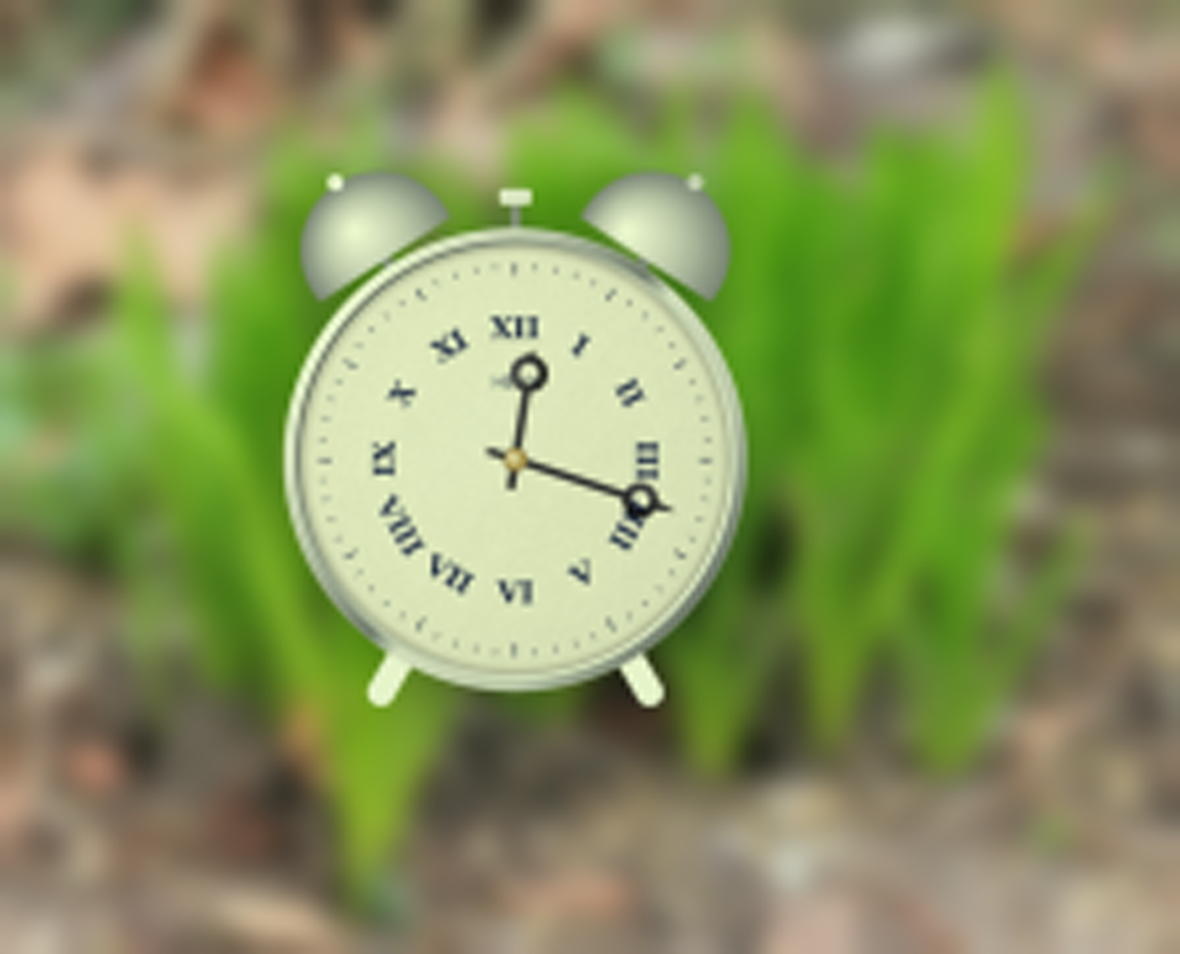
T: 12 h 18 min
